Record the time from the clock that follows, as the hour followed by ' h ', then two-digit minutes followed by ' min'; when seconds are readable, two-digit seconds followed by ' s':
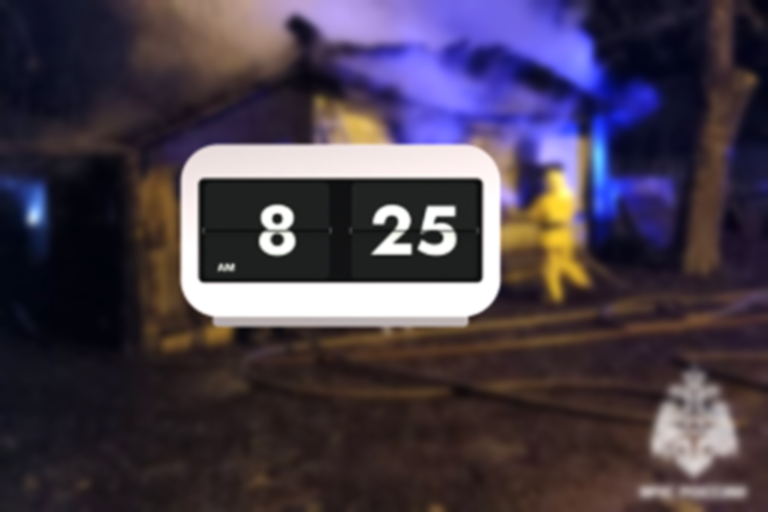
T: 8 h 25 min
